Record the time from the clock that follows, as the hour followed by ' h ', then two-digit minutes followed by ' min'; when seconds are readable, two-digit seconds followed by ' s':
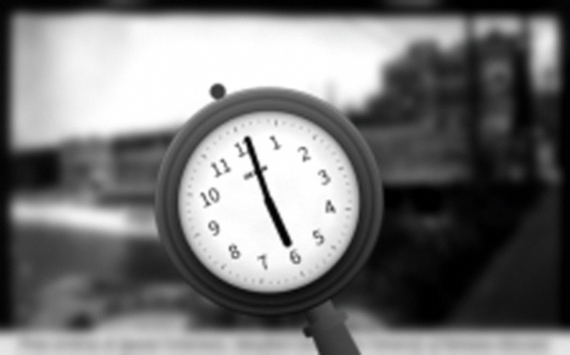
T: 6 h 01 min
